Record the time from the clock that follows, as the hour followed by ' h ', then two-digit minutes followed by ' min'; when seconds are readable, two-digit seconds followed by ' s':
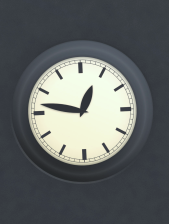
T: 12 h 47 min
